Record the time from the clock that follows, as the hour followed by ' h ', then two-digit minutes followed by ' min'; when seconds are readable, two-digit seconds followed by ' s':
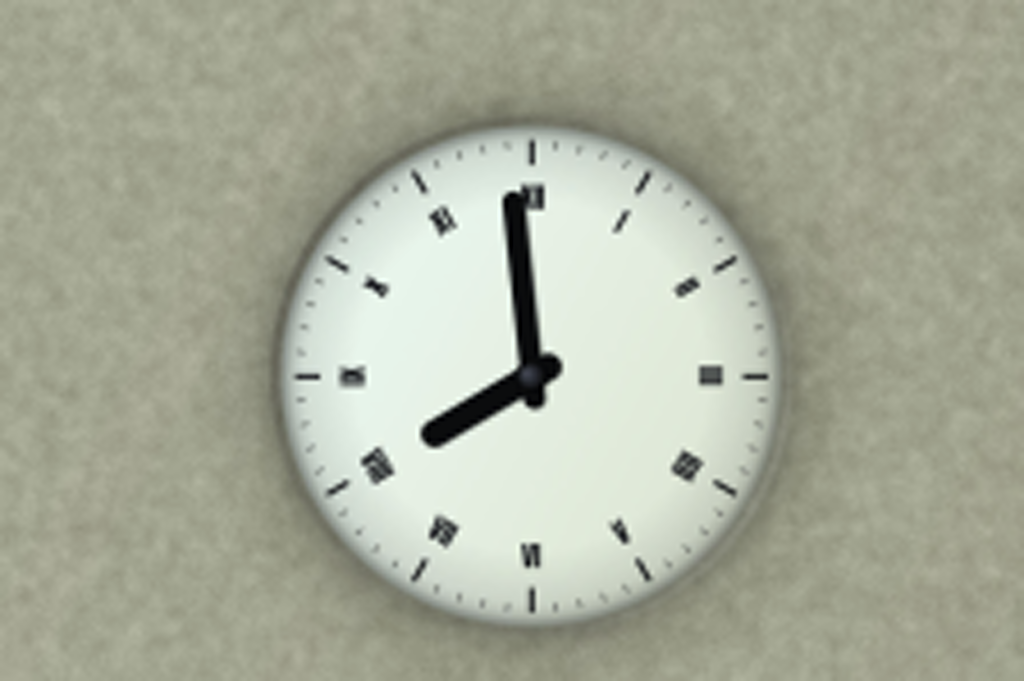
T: 7 h 59 min
